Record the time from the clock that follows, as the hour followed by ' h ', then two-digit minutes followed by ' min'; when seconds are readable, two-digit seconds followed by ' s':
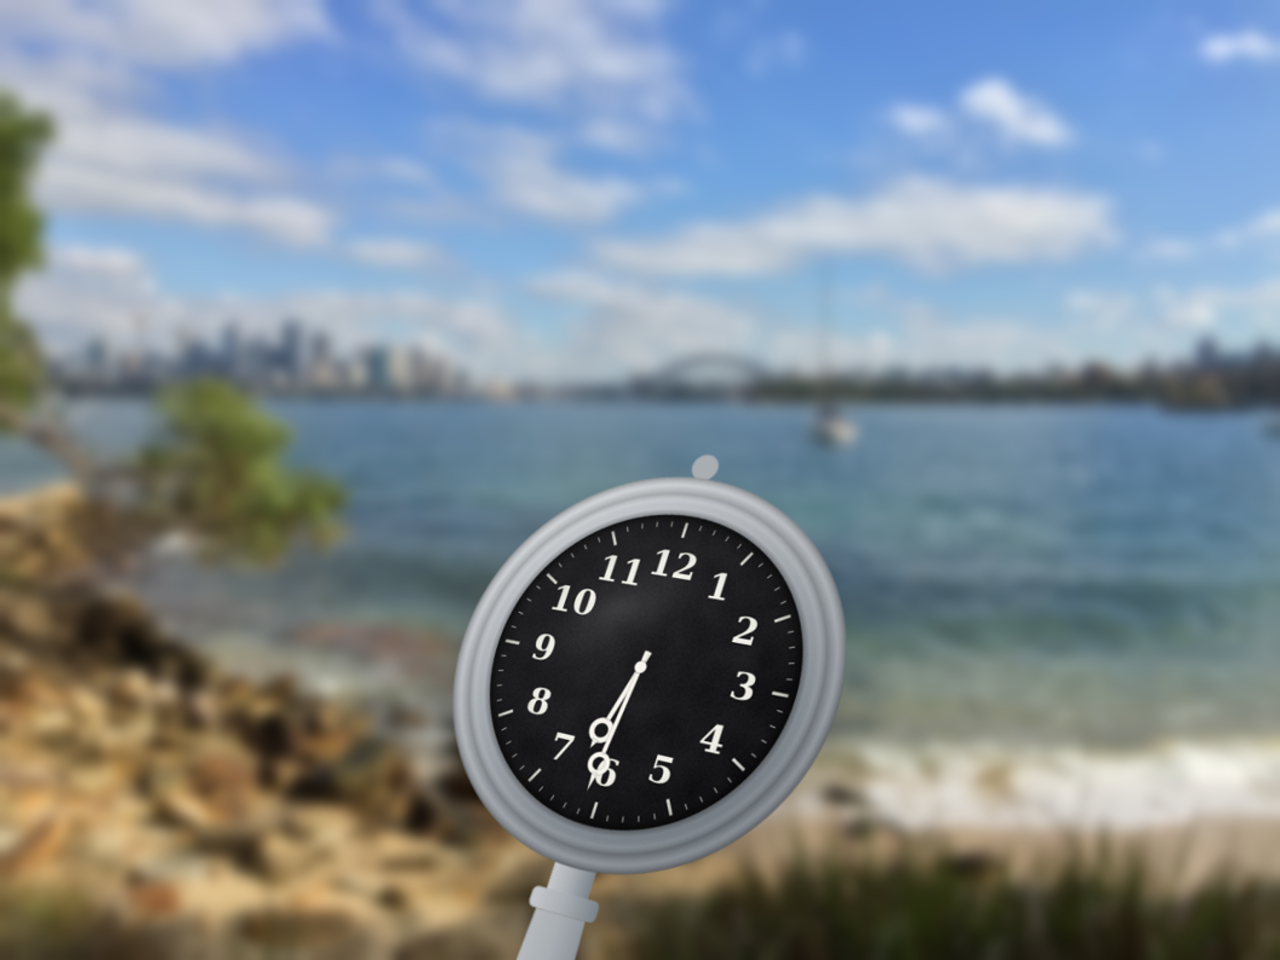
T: 6 h 31 min
